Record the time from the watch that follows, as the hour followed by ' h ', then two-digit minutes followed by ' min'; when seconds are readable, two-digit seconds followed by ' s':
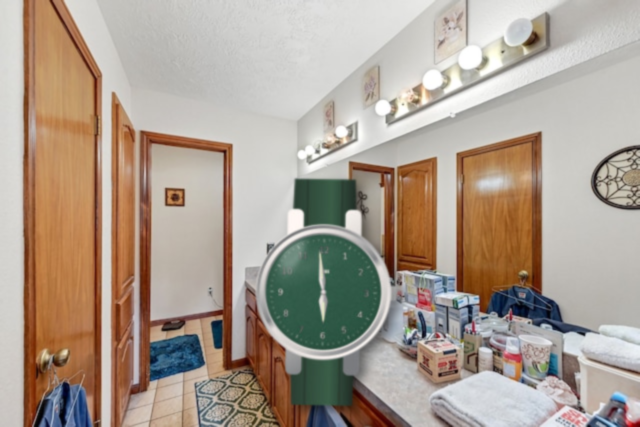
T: 5 h 59 min
